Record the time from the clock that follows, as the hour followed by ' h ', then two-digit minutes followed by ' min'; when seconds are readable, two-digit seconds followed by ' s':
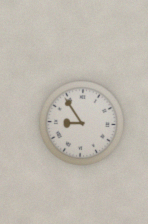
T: 8 h 54 min
